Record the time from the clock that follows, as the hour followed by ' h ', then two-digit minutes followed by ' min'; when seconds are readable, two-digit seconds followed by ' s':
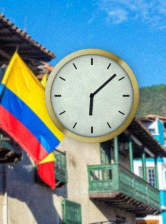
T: 6 h 08 min
